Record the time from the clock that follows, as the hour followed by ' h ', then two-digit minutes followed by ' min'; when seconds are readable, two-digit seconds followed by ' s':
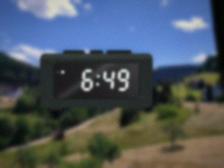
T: 6 h 49 min
